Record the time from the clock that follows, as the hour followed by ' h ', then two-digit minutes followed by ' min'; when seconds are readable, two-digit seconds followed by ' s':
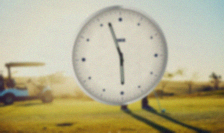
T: 5 h 57 min
